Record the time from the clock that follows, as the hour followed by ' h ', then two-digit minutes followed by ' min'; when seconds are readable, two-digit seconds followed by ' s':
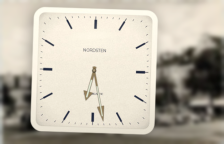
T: 6 h 28 min
